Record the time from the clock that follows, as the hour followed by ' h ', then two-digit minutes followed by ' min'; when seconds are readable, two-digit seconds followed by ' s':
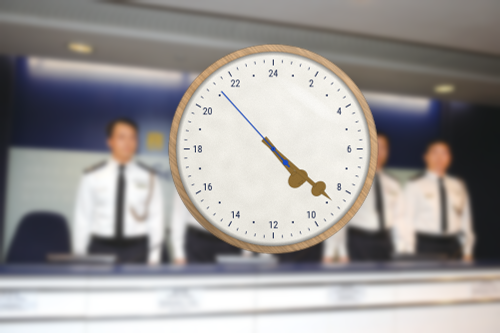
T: 9 h 21 min 53 s
